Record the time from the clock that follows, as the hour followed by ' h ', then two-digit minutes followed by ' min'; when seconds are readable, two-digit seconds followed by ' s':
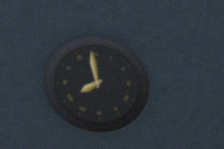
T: 7 h 59 min
